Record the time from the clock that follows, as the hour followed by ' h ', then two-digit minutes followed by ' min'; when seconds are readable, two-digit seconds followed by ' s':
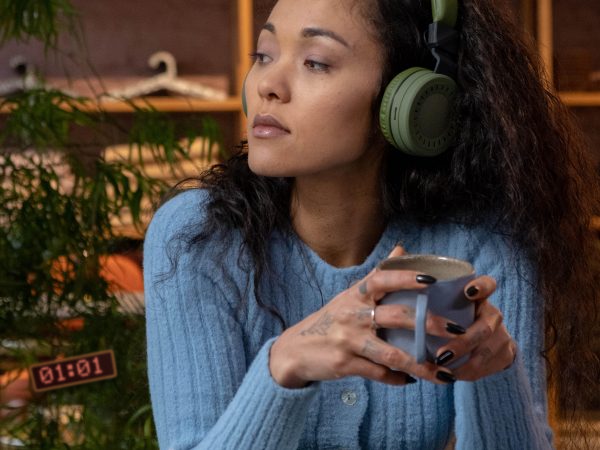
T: 1 h 01 min
